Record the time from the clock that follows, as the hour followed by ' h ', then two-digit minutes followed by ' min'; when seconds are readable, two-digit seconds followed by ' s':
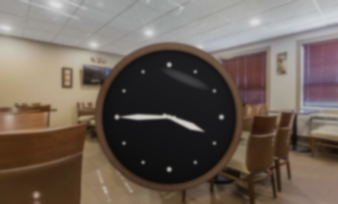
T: 3 h 45 min
